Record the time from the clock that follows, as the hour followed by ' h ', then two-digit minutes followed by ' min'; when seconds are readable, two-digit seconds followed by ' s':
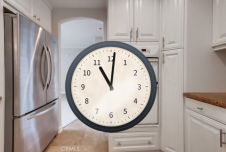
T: 11 h 01 min
